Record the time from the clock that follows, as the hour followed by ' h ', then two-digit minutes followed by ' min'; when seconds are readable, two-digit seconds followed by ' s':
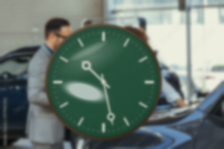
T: 10 h 28 min
